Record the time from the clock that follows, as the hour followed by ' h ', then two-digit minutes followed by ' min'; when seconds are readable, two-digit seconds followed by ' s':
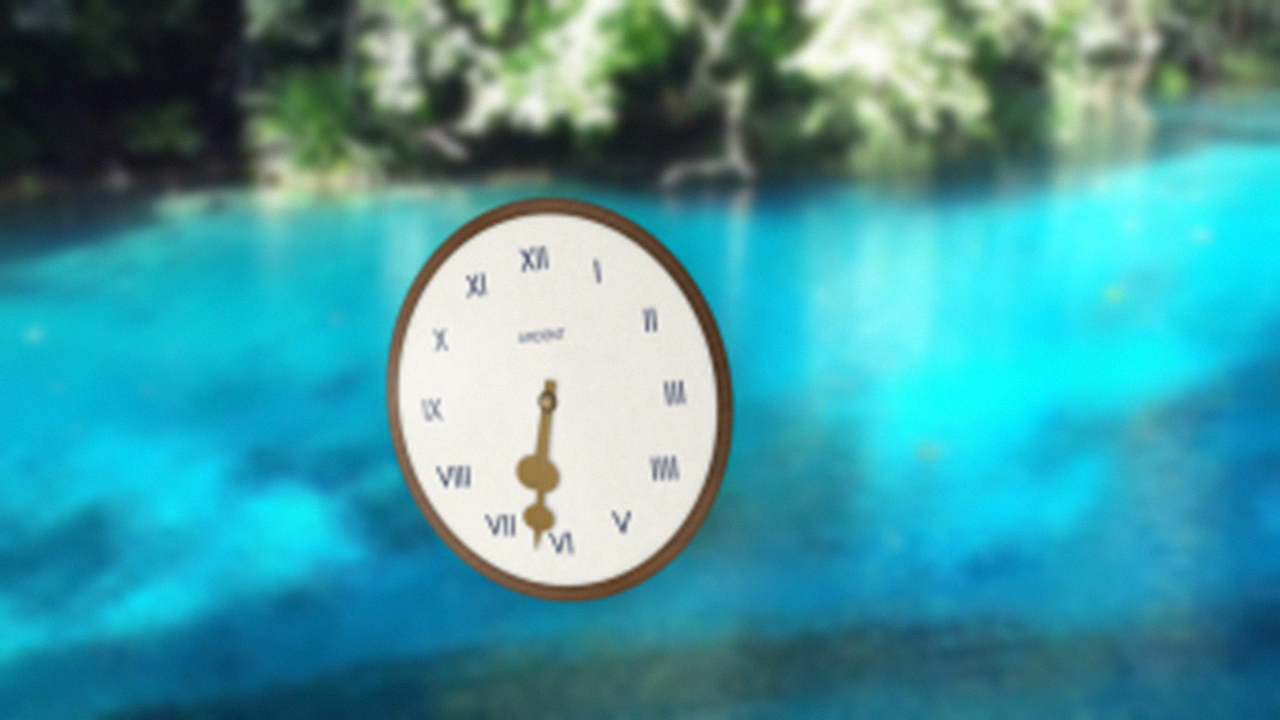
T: 6 h 32 min
